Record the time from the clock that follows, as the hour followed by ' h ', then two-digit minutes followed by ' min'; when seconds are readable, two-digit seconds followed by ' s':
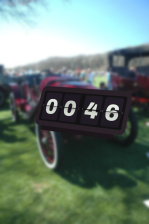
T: 0 h 46 min
